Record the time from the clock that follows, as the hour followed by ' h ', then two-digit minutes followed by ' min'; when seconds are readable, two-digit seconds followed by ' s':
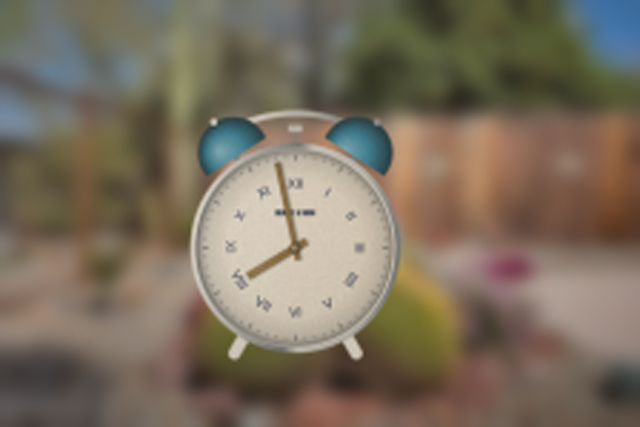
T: 7 h 58 min
